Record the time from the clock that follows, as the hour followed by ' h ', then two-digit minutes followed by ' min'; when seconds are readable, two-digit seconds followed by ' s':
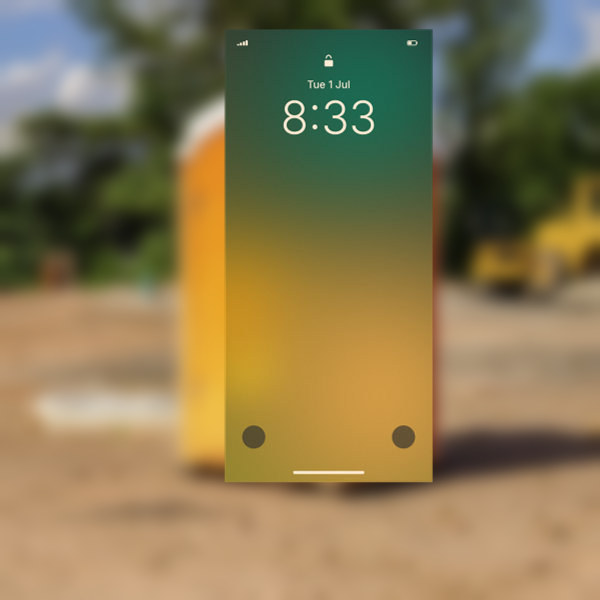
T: 8 h 33 min
